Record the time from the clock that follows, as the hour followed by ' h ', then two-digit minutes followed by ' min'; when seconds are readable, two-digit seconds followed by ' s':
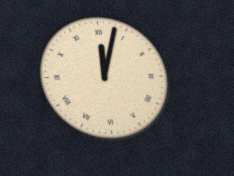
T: 12 h 03 min
